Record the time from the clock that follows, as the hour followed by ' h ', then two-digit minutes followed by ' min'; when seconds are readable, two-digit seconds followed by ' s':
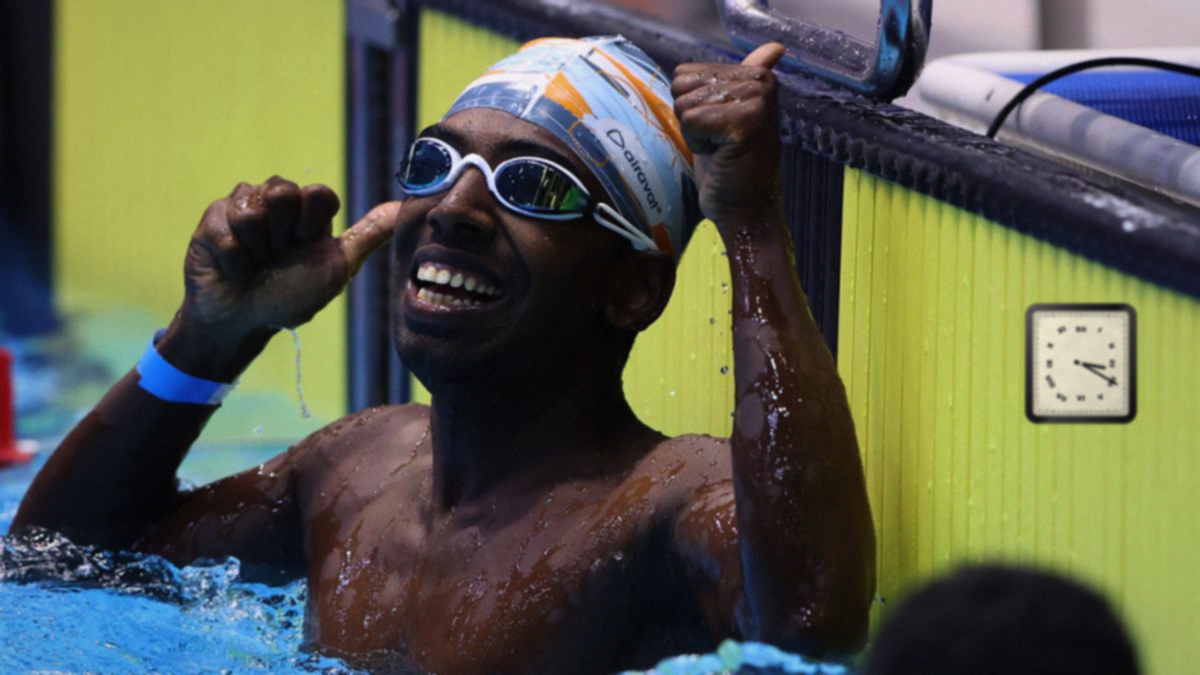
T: 3 h 20 min
